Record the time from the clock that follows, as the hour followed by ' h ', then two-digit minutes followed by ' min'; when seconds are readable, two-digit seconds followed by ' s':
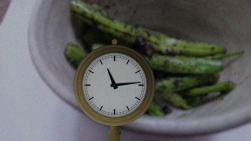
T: 11 h 14 min
